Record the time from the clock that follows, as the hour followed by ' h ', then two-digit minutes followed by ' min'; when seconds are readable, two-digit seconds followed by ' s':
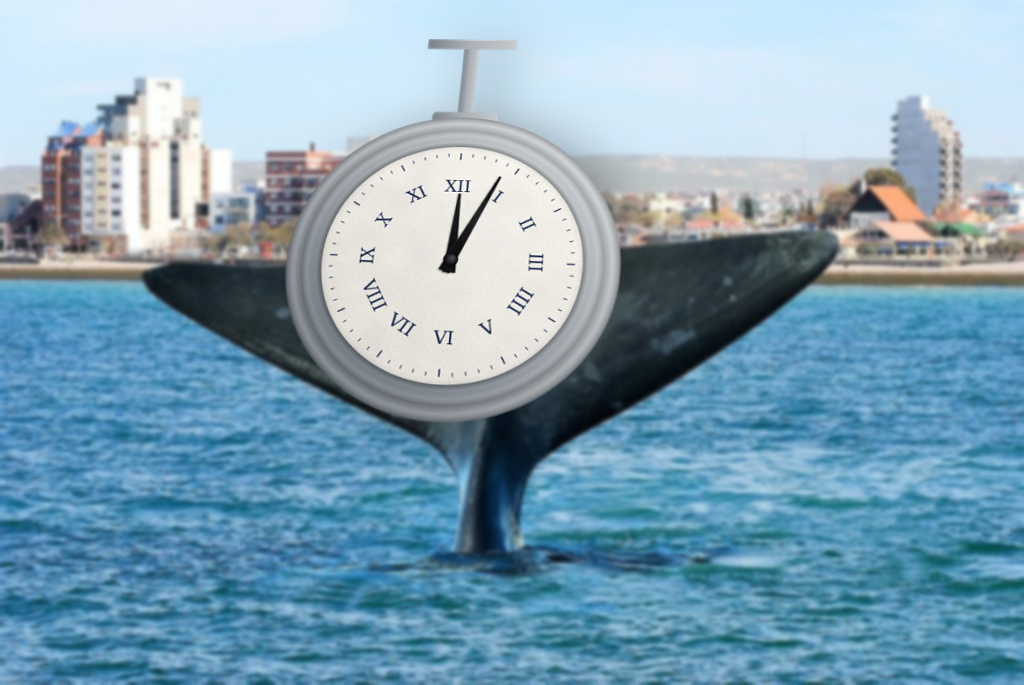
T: 12 h 04 min
